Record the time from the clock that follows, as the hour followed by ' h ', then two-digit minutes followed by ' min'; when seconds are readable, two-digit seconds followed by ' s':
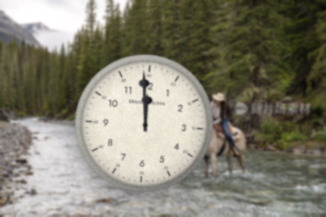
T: 11 h 59 min
